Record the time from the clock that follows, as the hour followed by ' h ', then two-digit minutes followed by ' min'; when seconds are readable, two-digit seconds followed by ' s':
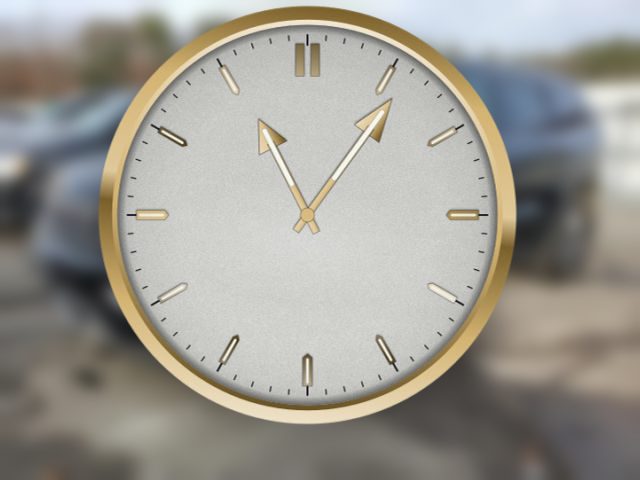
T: 11 h 06 min
